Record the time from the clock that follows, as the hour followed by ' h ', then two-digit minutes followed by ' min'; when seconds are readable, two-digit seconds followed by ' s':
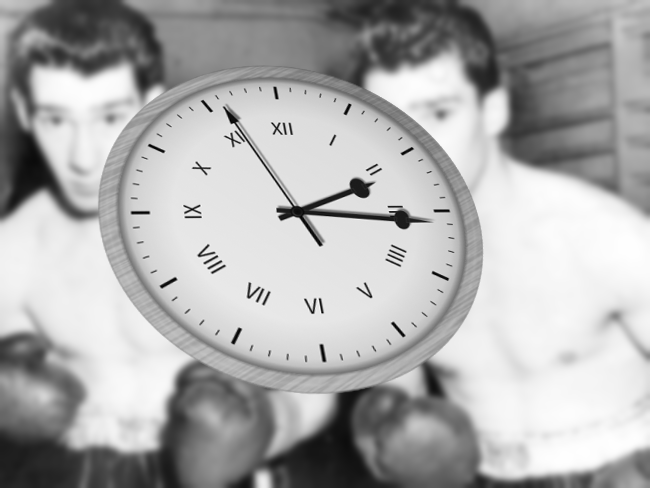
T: 2 h 15 min 56 s
